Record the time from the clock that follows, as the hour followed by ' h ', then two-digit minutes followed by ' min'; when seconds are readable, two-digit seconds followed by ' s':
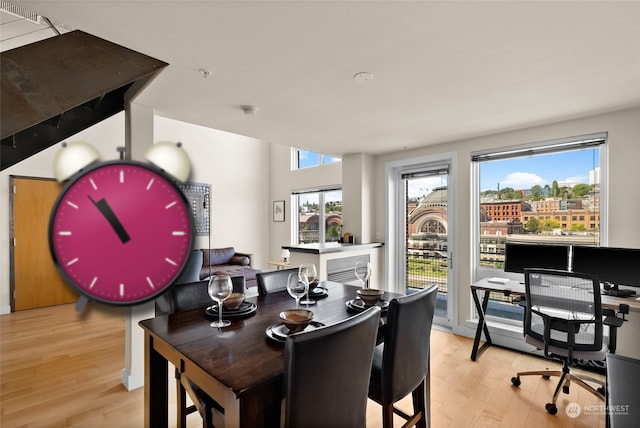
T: 10 h 53 min
